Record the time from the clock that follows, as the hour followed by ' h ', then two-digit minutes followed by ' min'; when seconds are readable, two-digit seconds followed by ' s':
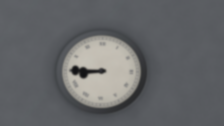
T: 8 h 45 min
